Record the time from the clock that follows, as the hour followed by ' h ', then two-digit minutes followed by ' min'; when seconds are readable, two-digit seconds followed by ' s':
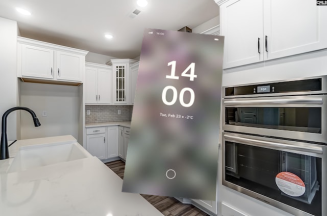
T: 14 h 00 min
